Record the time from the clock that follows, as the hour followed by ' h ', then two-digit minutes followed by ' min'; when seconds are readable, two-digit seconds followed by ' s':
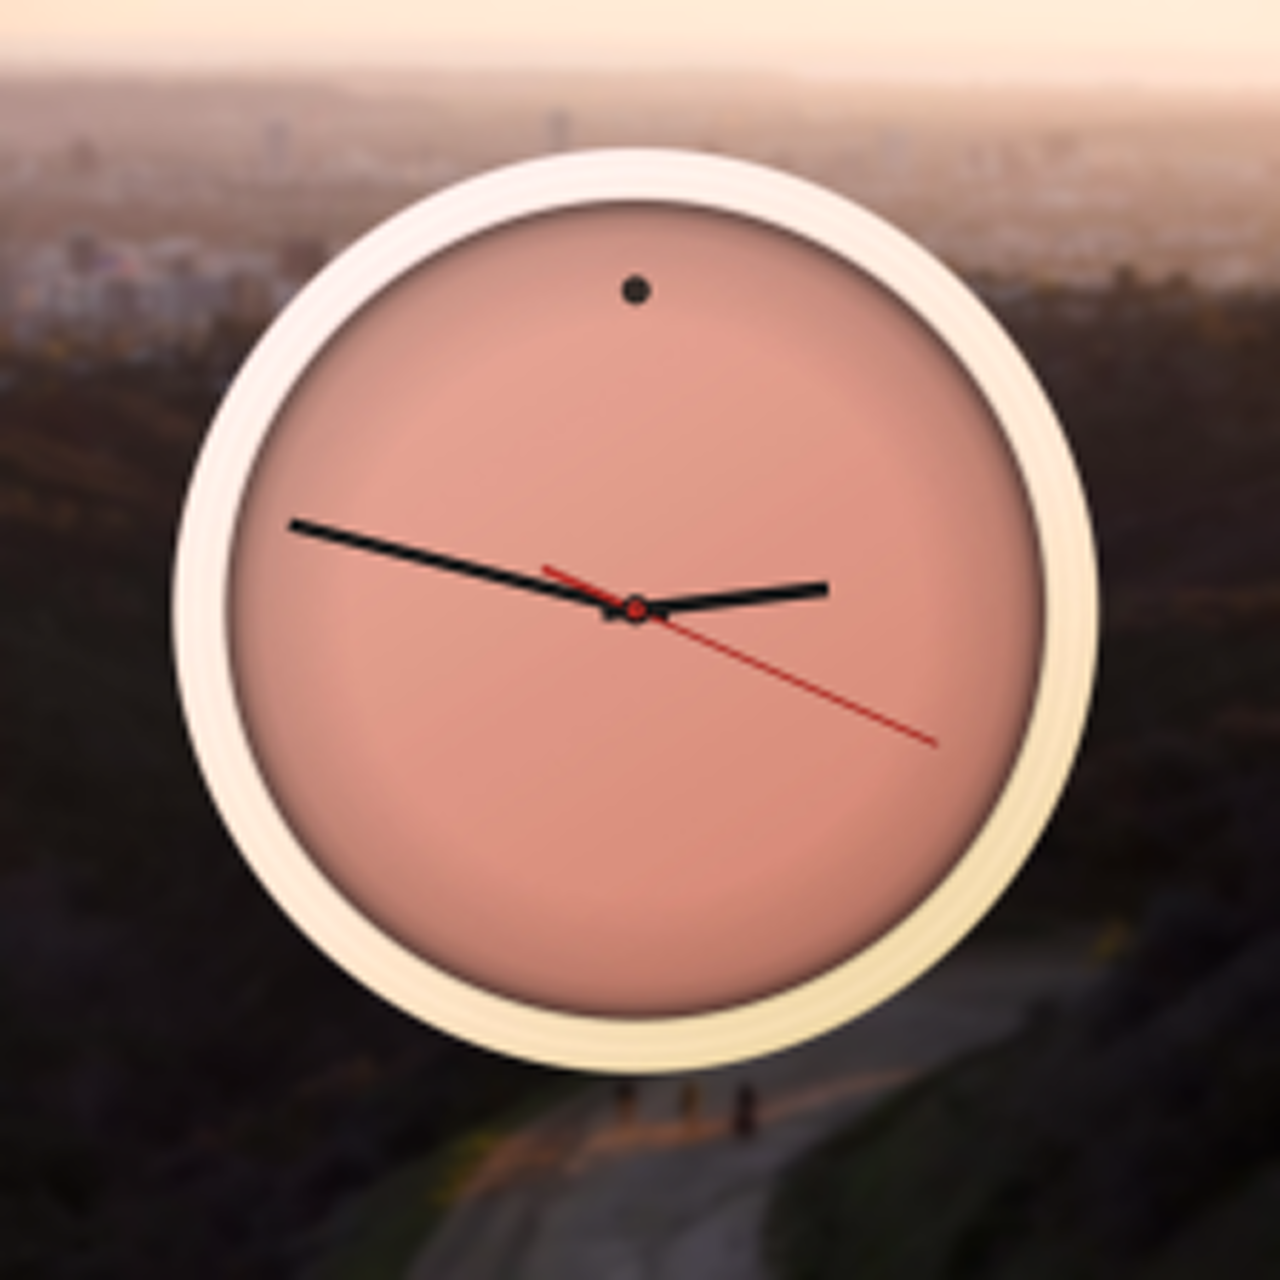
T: 2 h 47 min 19 s
